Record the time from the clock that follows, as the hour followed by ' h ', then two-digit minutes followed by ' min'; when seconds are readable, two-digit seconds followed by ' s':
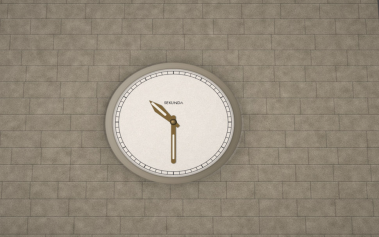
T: 10 h 30 min
